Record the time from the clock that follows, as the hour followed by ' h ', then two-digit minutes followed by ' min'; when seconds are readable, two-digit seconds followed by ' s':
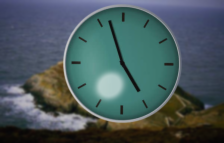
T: 4 h 57 min
